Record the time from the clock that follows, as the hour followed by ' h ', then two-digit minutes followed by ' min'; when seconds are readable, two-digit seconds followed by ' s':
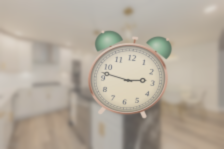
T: 2 h 47 min
